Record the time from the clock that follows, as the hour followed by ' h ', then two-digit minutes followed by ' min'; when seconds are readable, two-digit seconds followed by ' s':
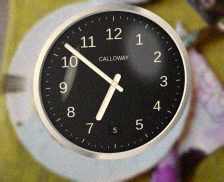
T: 6 h 52 min
